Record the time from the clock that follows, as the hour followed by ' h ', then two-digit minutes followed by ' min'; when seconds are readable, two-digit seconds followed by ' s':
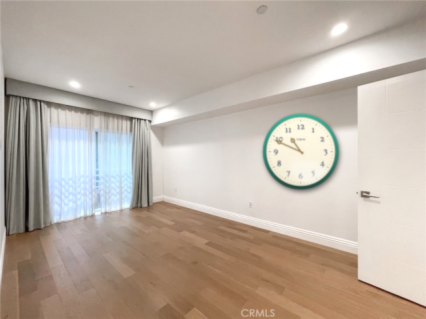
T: 10 h 49 min
